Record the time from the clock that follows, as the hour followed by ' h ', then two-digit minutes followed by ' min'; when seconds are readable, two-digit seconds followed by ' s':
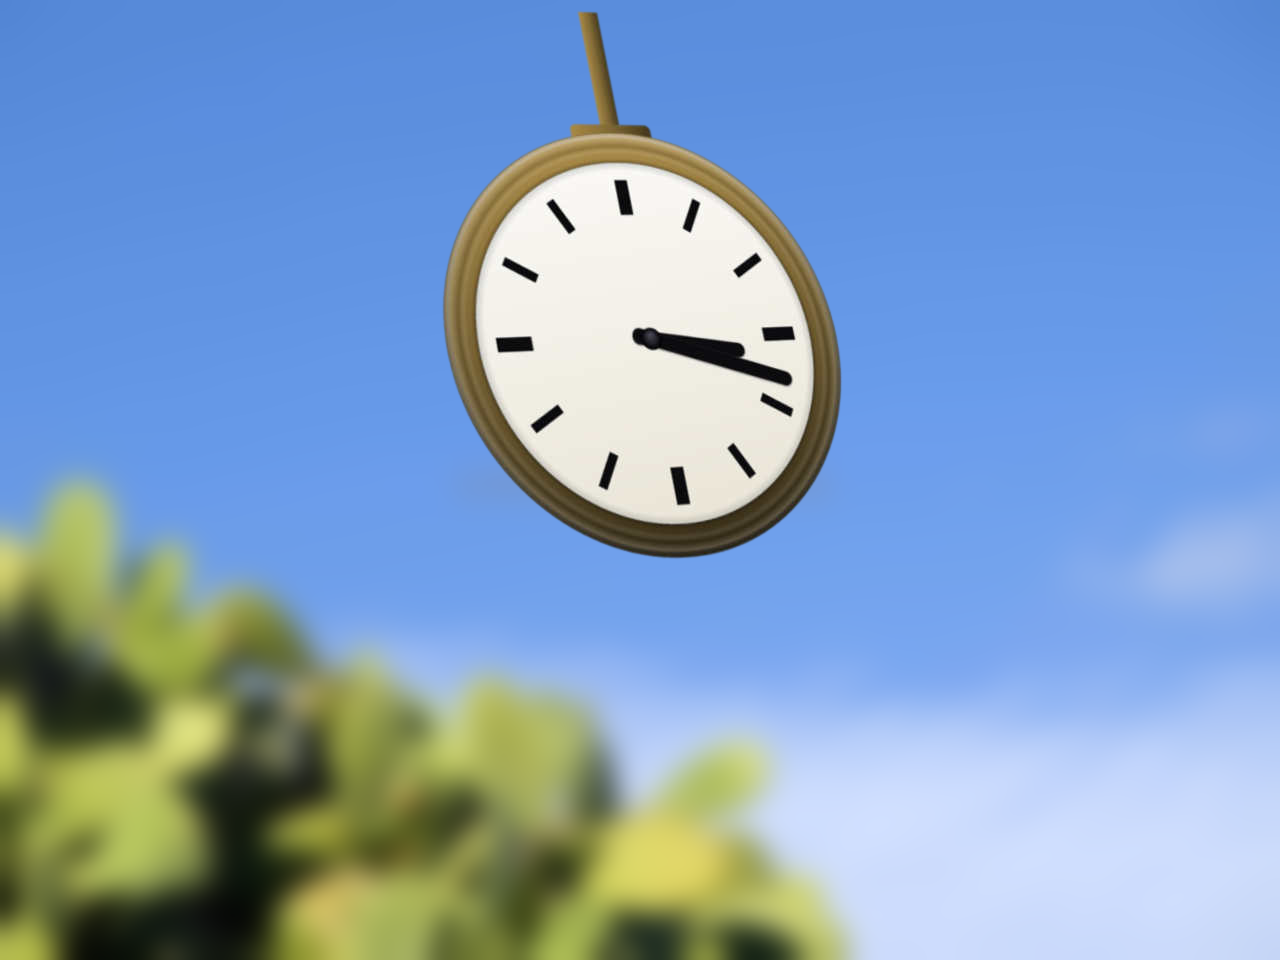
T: 3 h 18 min
